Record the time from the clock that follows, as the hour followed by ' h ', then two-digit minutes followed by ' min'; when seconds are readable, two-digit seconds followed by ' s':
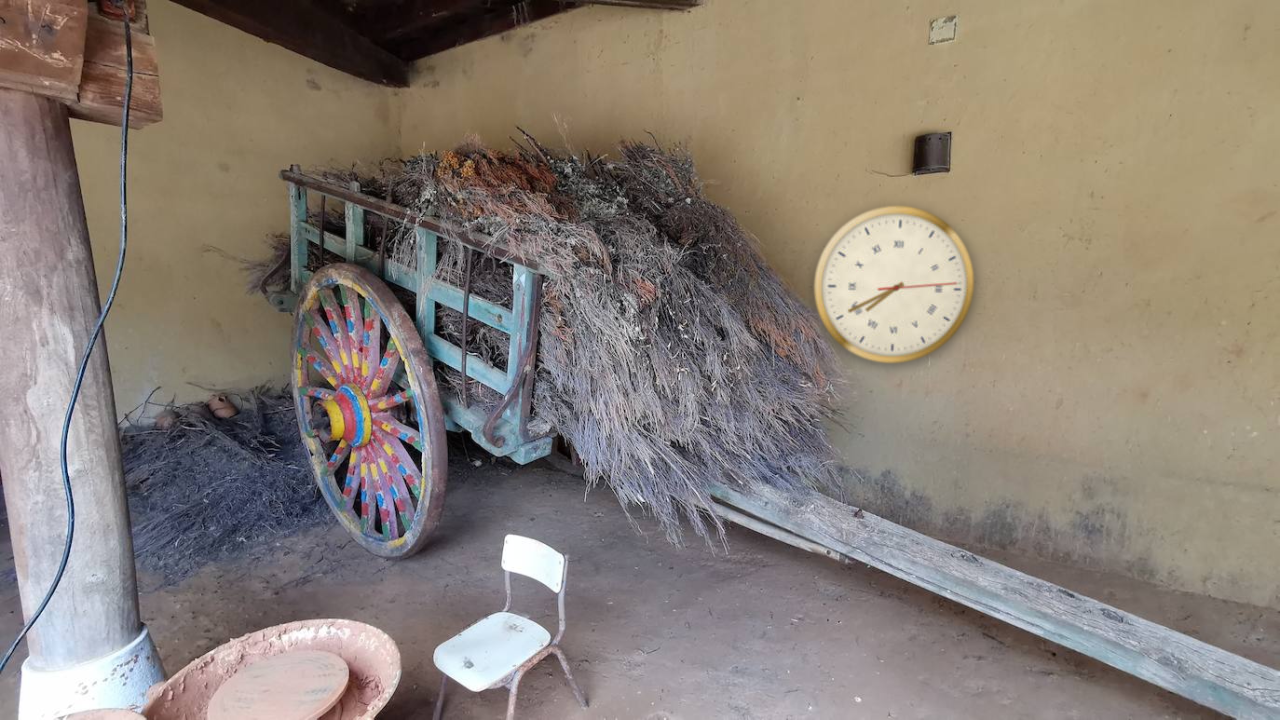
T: 7 h 40 min 14 s
